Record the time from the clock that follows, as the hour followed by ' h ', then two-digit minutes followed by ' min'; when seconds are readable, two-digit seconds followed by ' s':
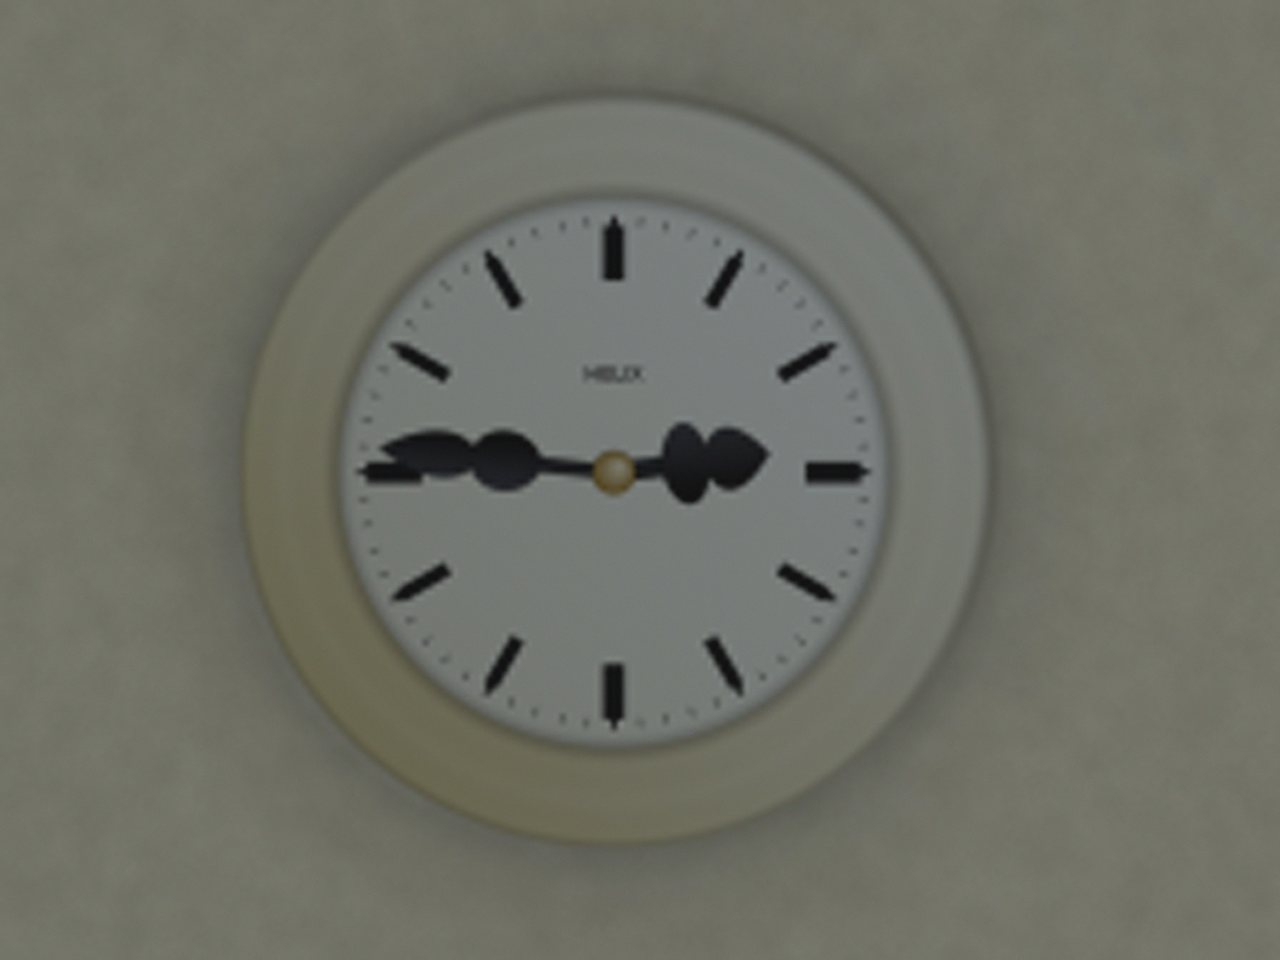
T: 2 h 46 min
